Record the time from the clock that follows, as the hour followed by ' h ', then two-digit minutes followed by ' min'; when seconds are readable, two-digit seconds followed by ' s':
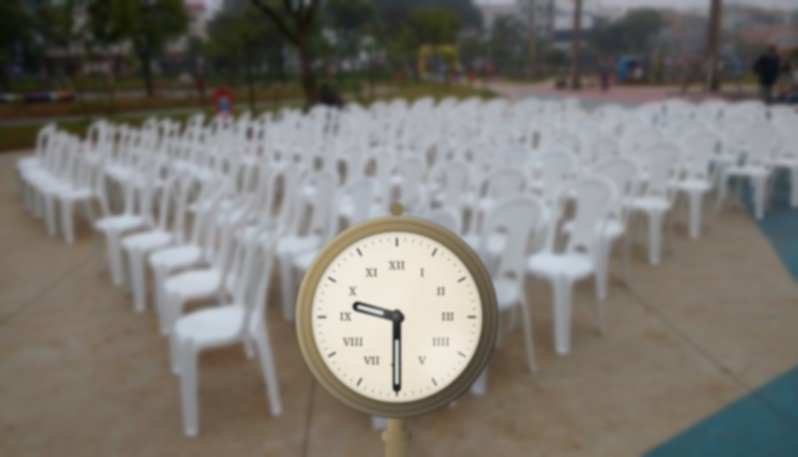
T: 9 h 30 min
